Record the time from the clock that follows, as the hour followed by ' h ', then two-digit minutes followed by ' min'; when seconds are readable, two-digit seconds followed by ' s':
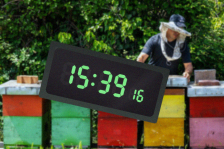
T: 15 h 39 min 16 s
